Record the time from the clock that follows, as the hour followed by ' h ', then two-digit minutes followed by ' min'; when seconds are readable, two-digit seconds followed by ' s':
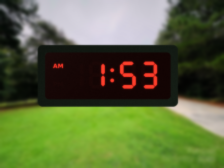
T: 1 h 53 min
